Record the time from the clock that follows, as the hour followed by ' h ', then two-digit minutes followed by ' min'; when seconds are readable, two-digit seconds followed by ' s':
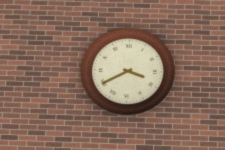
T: 3 h 40 min
